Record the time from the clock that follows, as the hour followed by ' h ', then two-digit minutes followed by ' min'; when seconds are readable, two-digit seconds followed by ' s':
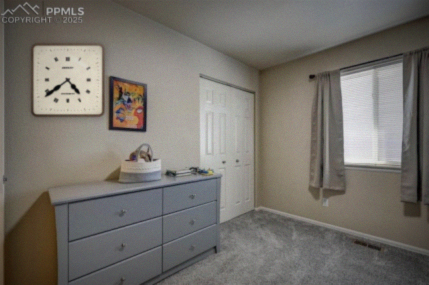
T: 4 h 39 min
